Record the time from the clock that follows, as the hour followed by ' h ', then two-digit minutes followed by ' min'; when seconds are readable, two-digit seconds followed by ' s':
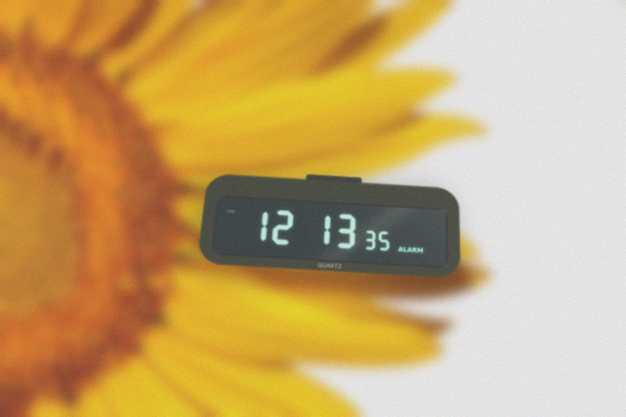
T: 12 h 13 min 35 s
